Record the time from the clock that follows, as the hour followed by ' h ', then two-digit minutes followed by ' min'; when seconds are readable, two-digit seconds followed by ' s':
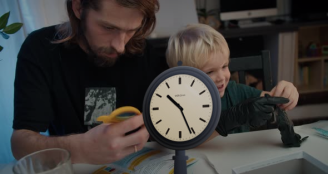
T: 10 h 26 min
